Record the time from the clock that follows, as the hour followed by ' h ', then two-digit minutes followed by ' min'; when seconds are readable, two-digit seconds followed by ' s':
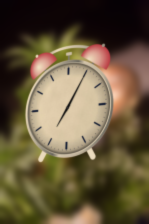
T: 7 h 05 min
